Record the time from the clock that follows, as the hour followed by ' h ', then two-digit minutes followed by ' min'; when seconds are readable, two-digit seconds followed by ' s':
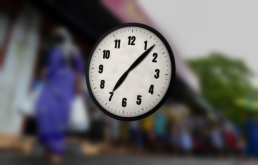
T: 7 h 07 min
